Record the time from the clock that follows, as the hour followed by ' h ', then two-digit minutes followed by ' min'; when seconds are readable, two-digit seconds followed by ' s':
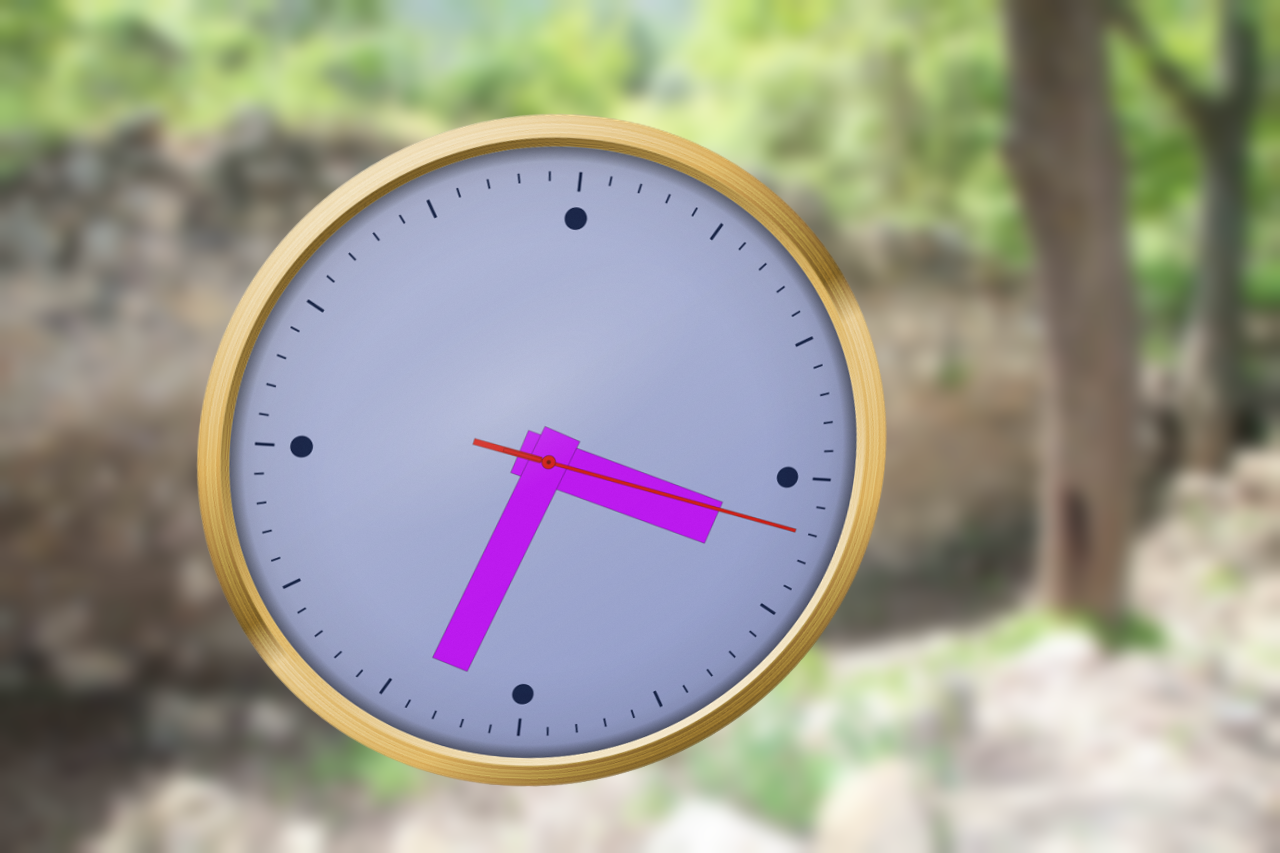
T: 3 h 33 min 17 s
